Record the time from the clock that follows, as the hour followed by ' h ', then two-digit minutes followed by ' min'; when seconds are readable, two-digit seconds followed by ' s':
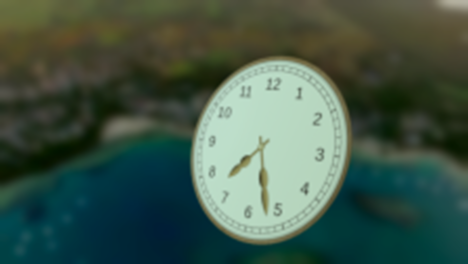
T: 7 h 27 min
